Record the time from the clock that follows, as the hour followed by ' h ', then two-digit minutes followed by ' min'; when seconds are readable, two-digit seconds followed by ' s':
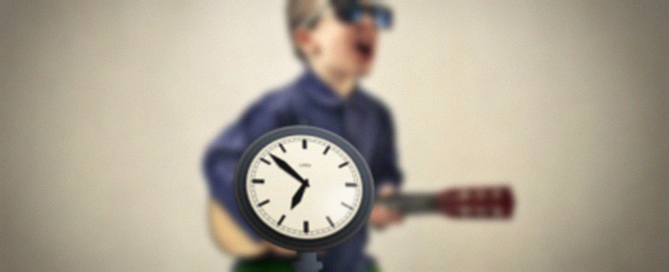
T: 6 h 52 min
